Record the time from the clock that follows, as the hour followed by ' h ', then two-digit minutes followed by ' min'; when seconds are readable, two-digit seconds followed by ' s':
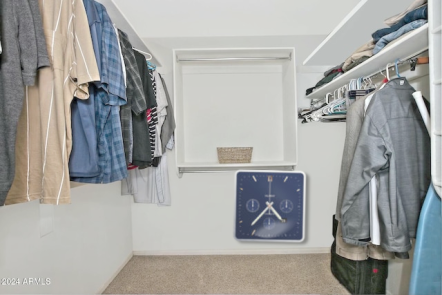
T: 4 h 37 min
